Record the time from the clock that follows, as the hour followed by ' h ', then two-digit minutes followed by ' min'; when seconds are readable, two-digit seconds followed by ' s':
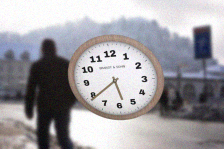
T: 5 h 39 min
